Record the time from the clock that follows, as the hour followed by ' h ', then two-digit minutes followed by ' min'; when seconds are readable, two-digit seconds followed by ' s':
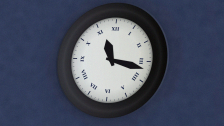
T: 11 h 17 min
